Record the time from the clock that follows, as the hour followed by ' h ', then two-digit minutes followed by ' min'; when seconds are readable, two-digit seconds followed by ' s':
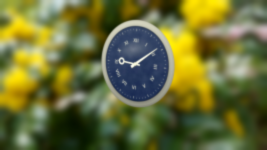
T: 9 h 09 min
